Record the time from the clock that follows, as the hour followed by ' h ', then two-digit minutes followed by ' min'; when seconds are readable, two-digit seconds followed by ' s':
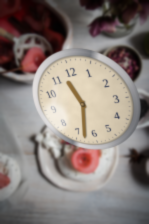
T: 11 h 33 min
